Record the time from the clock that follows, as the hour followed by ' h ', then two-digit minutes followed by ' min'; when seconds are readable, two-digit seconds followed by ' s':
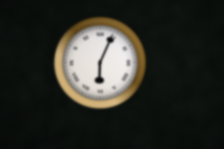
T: 6 h 04 min
